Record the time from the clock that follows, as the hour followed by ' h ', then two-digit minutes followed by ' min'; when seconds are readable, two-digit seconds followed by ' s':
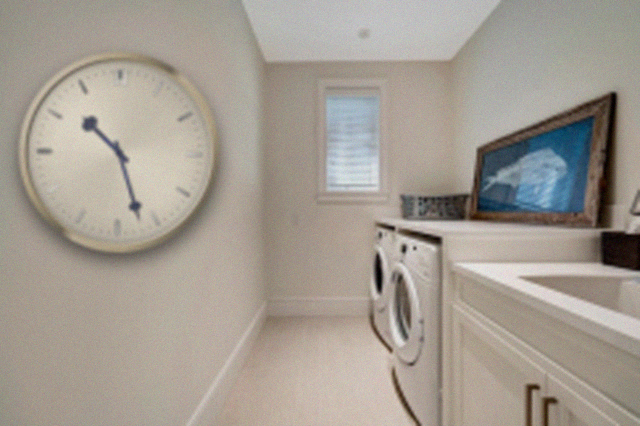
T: 10 h 27 min
